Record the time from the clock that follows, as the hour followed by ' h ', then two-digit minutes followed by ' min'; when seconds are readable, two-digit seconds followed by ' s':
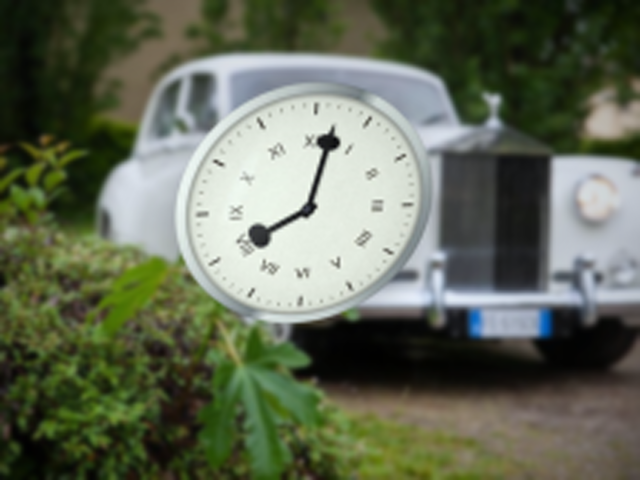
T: 8 h 02 min
